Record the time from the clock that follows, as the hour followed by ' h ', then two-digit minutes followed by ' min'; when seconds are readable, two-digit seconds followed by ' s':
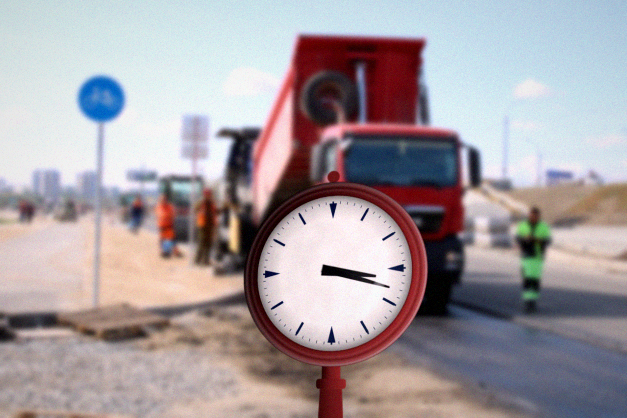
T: 3 h 18 min
